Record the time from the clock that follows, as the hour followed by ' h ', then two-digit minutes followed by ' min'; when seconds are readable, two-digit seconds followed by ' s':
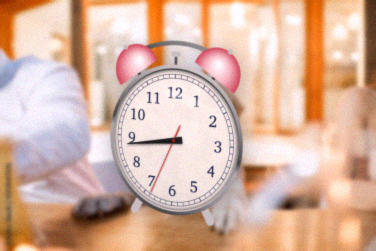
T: 8 h 43 min 34 s
